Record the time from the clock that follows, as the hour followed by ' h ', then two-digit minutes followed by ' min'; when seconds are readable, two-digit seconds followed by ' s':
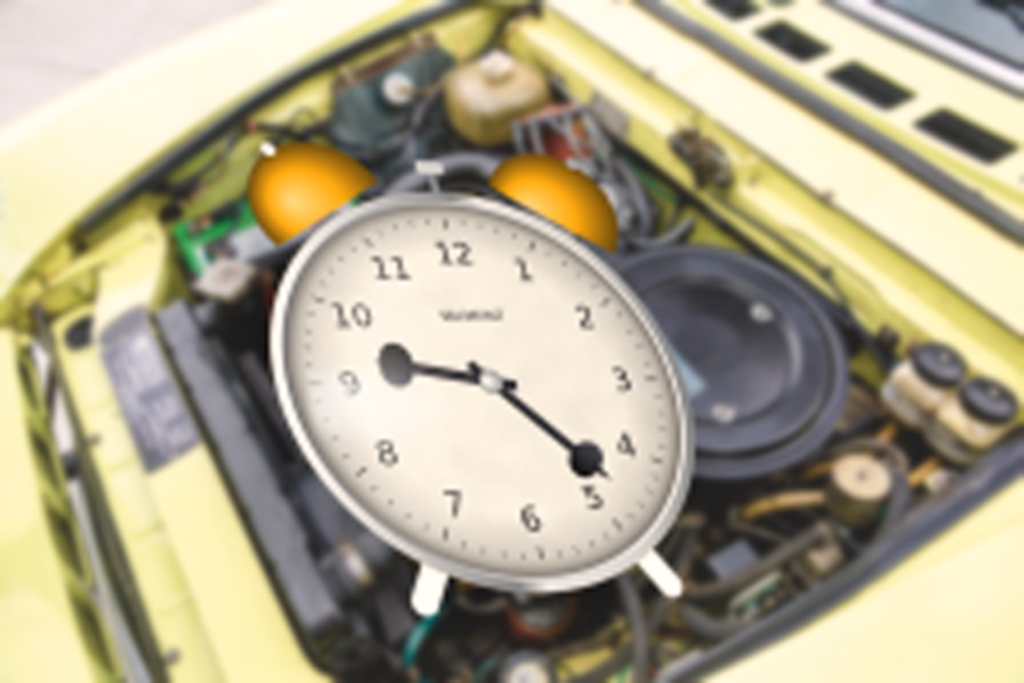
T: 9 h 23 min
